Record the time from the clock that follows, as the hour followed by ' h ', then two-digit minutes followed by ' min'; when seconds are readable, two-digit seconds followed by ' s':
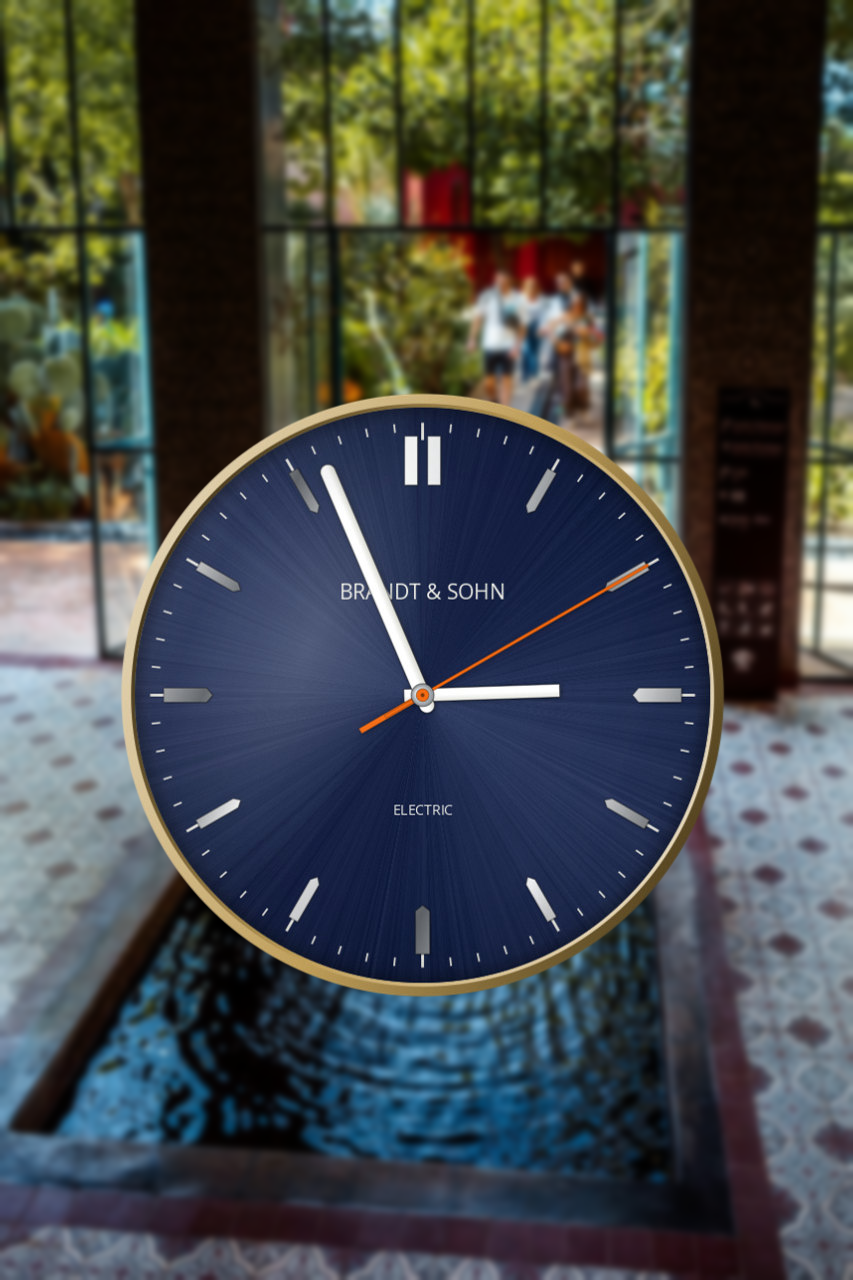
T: 2 h 56 min 10 s
